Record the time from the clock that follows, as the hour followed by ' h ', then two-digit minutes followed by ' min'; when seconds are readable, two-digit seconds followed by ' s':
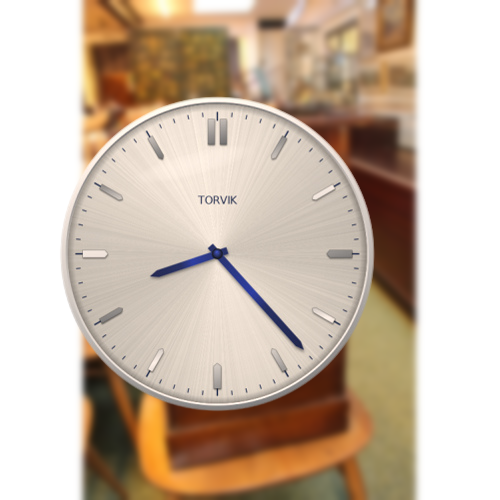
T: 8 h 23 min
